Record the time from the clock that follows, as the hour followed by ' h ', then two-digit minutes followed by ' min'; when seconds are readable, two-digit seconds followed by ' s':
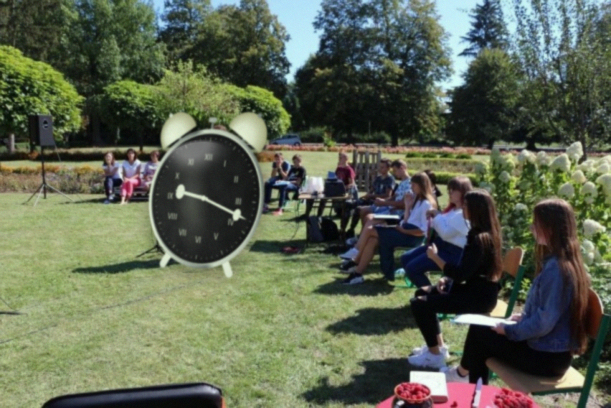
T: 9 h 18 min
